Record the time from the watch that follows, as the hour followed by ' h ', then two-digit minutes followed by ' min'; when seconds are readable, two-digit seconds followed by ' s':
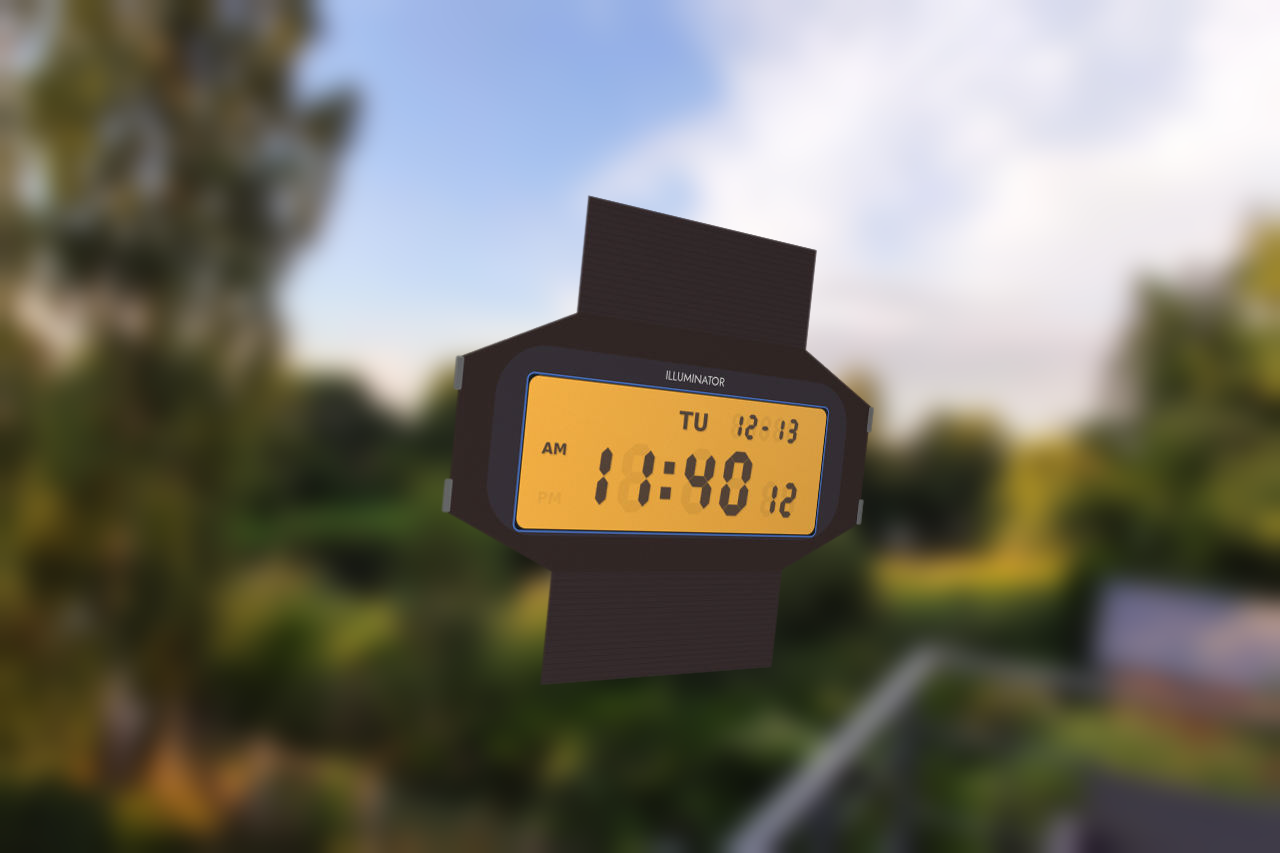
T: 11 h 40 min 12 s
